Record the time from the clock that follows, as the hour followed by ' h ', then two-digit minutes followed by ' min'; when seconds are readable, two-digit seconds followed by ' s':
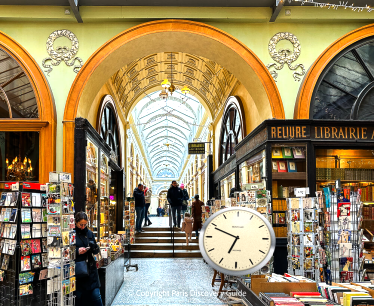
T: 6 h 49 min
